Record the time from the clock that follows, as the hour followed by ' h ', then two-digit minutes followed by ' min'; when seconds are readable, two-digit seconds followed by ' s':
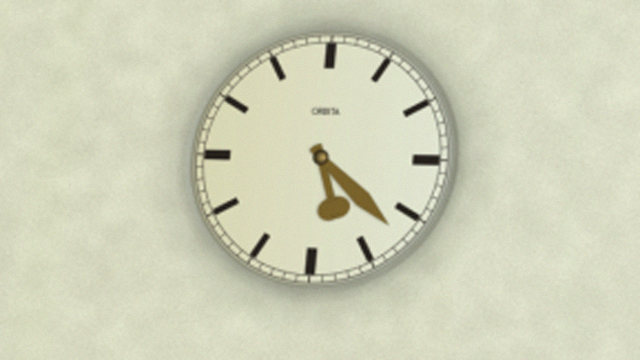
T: 5 h 22 min
